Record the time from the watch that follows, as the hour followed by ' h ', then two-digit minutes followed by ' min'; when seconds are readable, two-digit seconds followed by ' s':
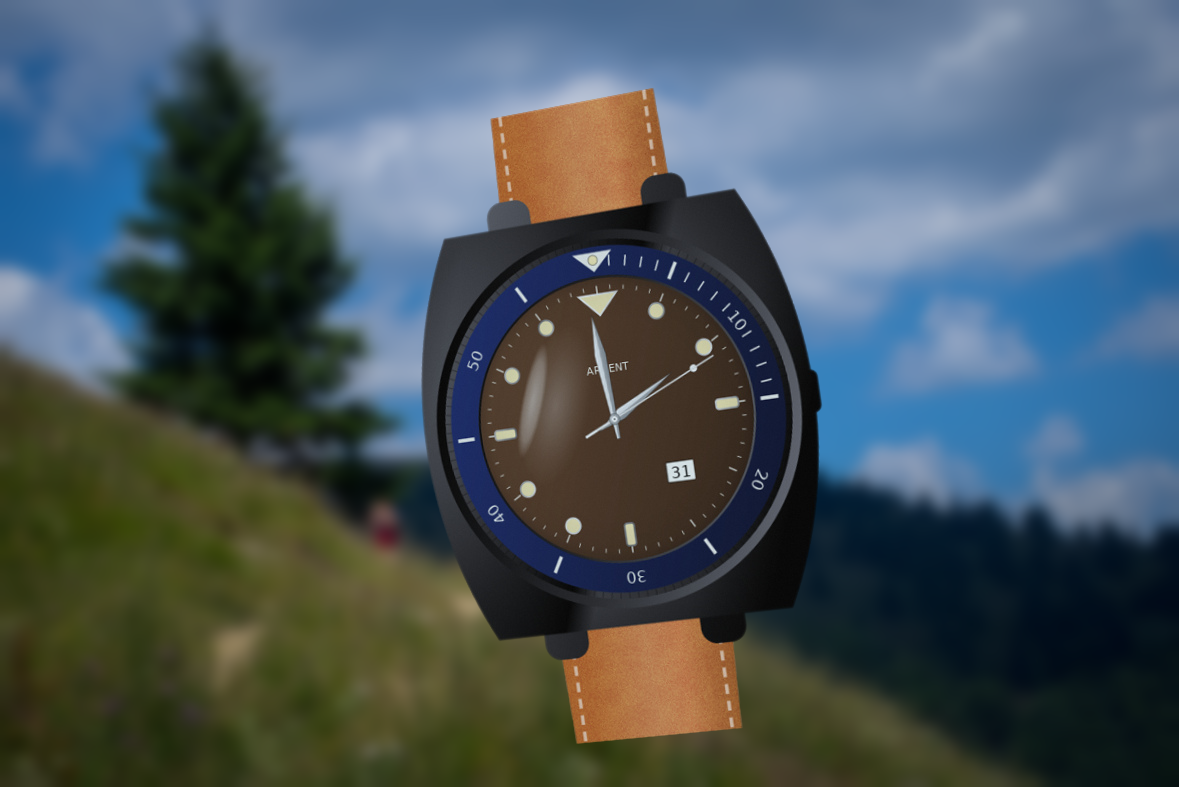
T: 1 h 59 min 11 s
